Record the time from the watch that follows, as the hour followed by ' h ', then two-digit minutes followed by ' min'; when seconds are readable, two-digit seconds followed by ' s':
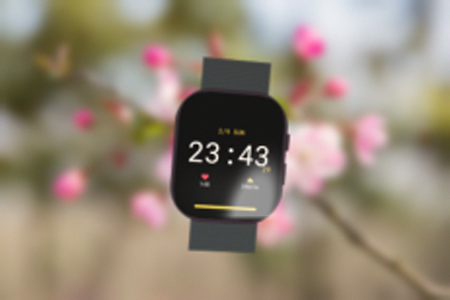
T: 23 h 43 min
